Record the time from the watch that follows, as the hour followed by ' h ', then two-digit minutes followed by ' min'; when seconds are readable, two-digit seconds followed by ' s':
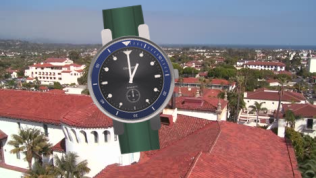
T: 1 h 00 min
